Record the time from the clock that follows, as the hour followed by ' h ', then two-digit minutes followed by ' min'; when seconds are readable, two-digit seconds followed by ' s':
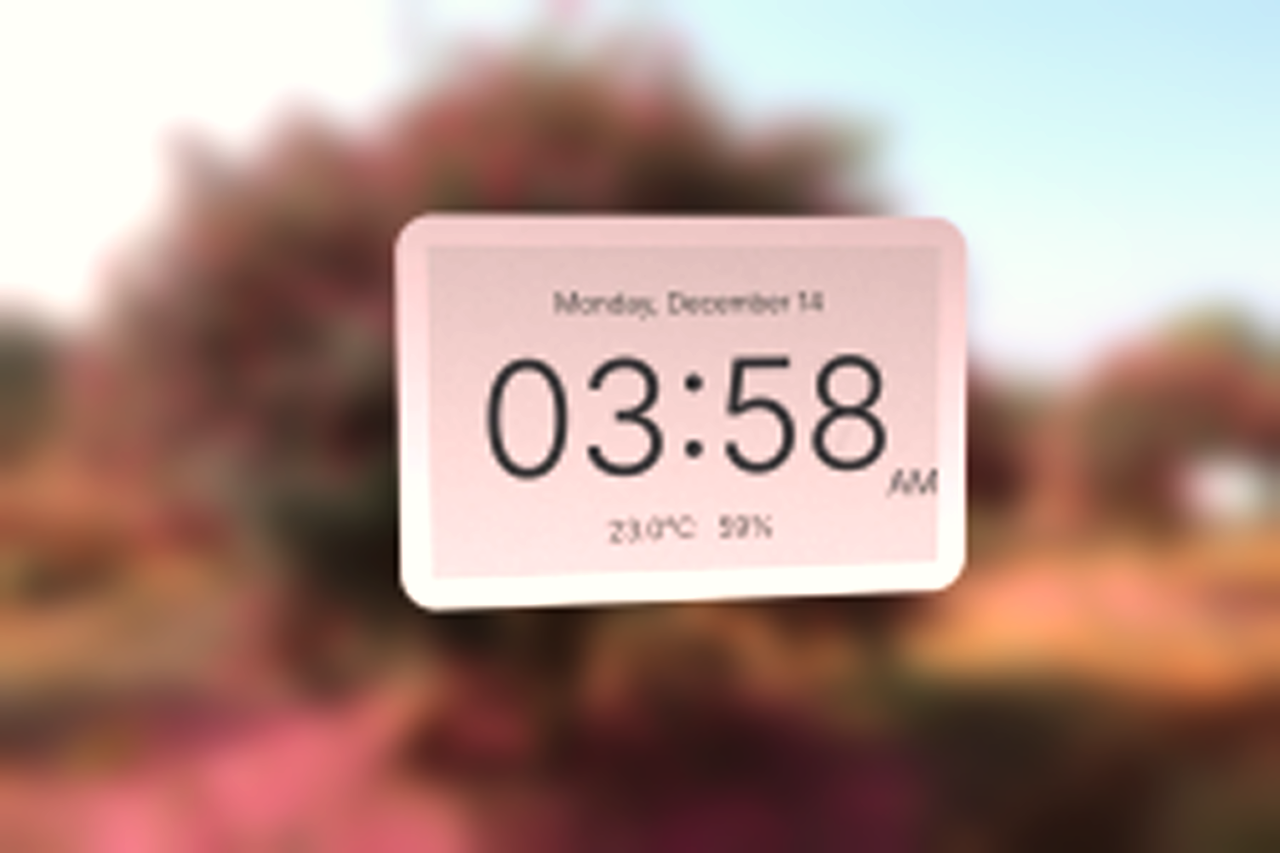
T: 3 h 58 min
